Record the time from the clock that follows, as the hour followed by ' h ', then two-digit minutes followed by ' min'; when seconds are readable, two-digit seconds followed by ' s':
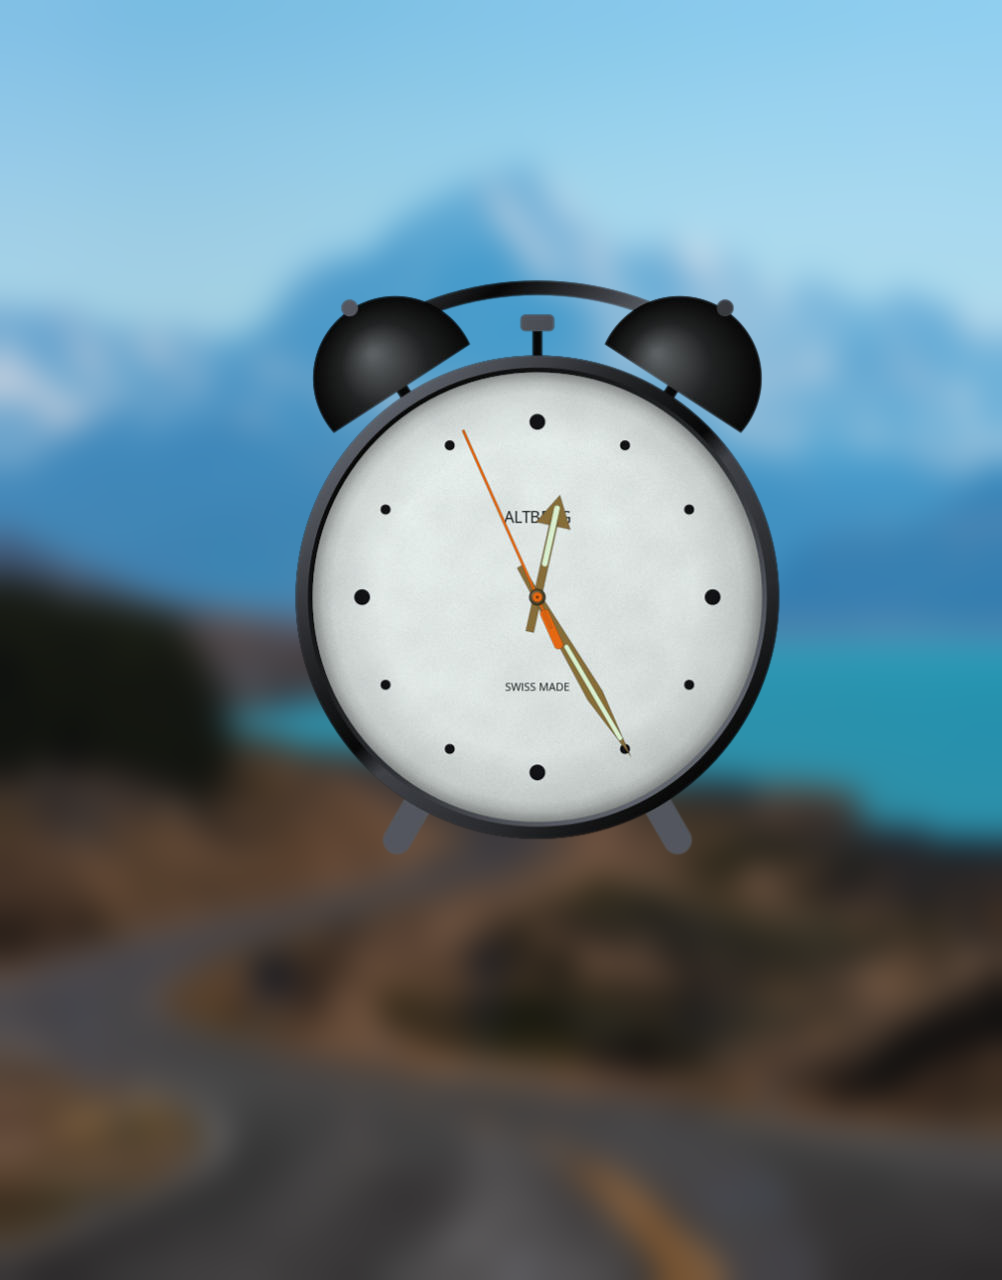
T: 12 h 24 min 56 s
